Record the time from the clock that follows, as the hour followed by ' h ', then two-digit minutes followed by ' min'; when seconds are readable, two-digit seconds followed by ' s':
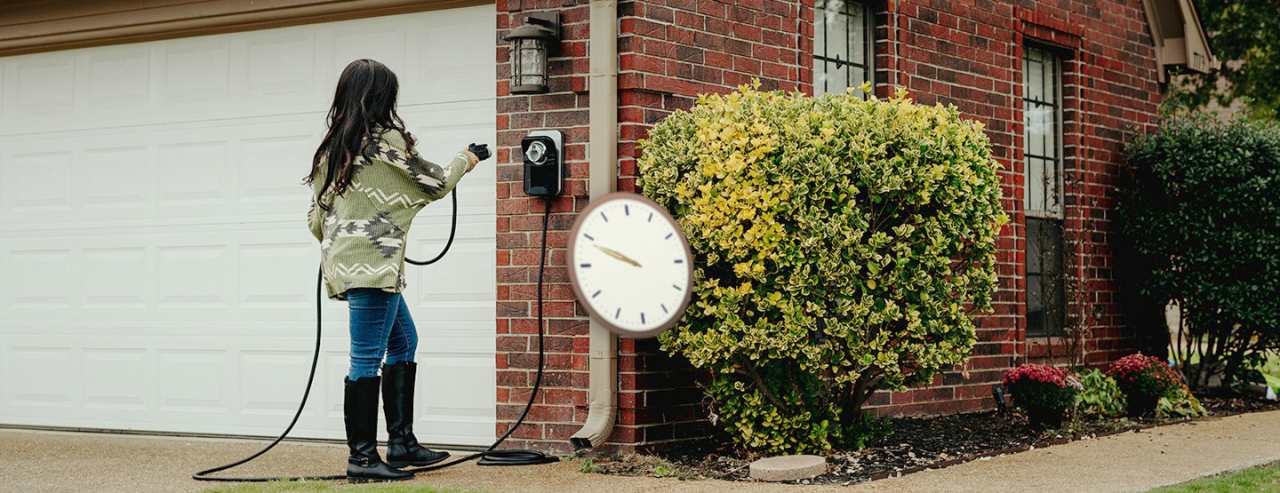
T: 9 h 49 min
